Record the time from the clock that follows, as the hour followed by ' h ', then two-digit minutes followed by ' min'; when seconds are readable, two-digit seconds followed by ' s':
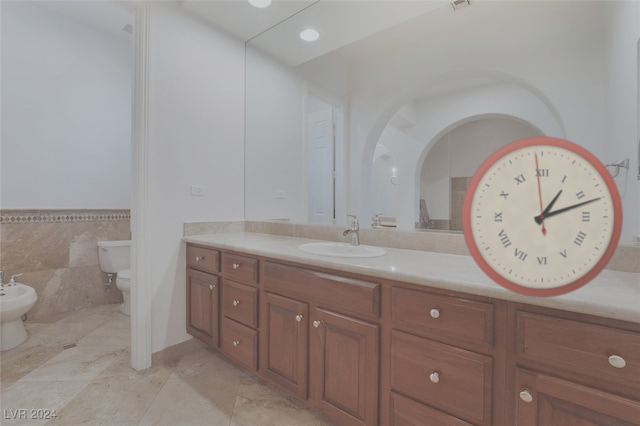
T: 1 h 11 min 59 s
